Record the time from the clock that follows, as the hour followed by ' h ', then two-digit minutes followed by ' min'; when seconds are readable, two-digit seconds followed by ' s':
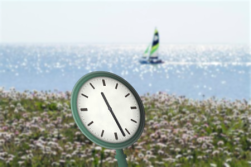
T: 11 h 27 min
